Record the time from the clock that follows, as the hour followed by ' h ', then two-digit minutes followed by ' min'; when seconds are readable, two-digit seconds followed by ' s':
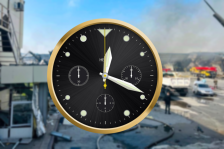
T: 12 h 19 min
